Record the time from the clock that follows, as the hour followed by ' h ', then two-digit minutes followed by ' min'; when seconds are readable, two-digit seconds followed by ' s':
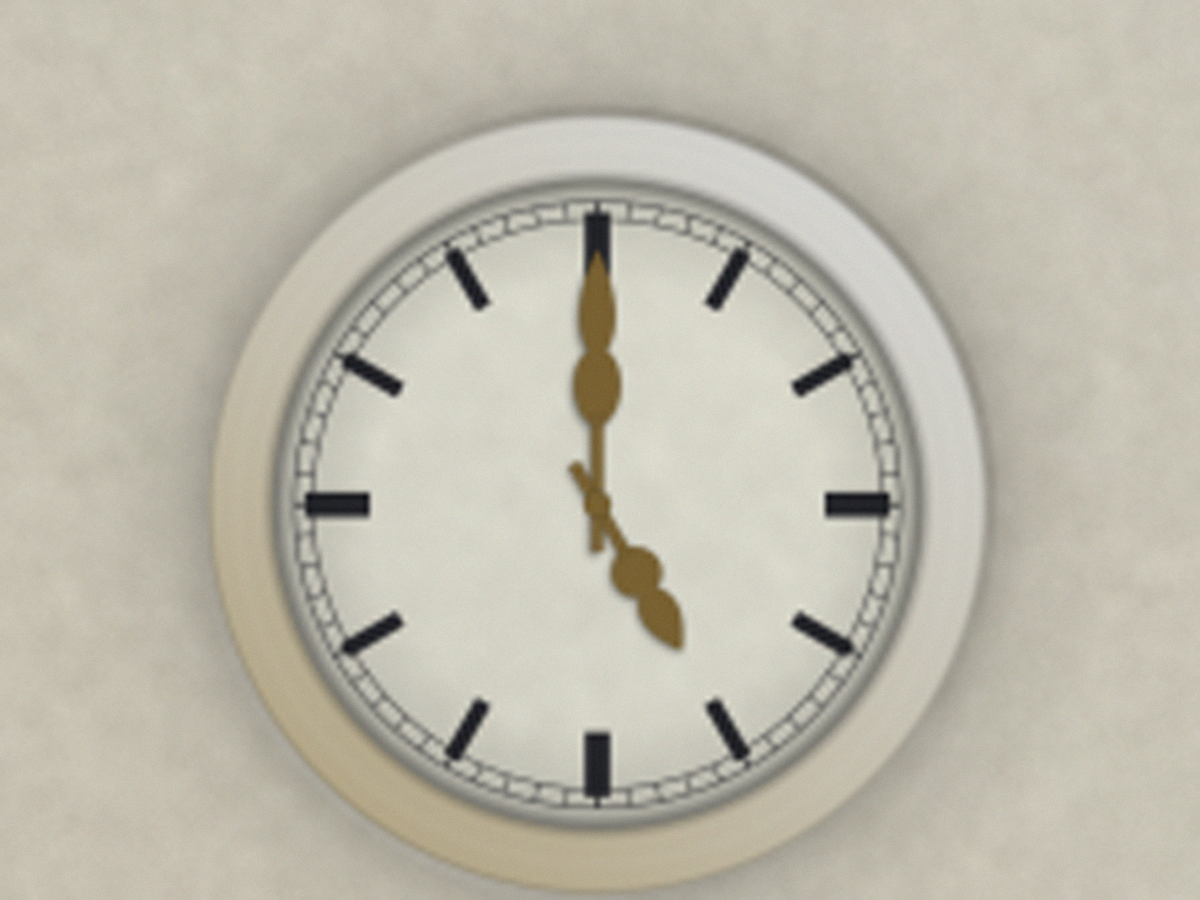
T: 5 h 00 min
